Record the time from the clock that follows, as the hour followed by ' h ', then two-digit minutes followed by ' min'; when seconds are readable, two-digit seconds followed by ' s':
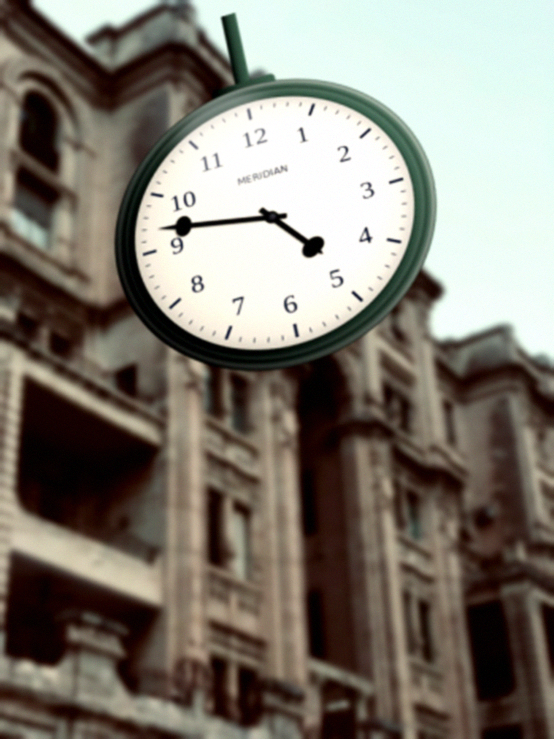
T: 4 h 47 min
